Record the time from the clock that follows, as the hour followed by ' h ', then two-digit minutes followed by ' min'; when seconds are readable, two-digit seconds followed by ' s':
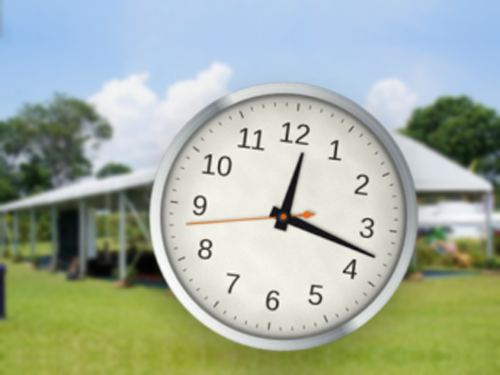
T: 12 h 17 min 43 s
